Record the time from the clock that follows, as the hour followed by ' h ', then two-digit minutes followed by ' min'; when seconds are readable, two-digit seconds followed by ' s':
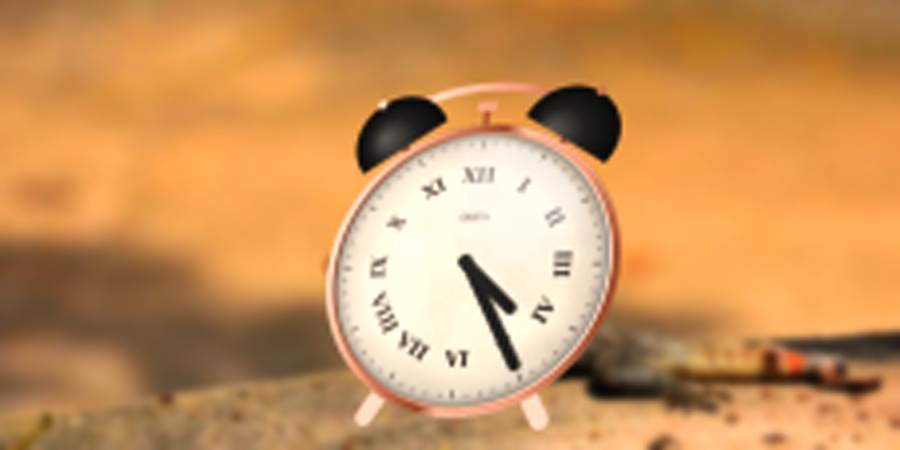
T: 4 h 25 min
